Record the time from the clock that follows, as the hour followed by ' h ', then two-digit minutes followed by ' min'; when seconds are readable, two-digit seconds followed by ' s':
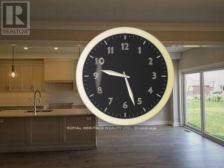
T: 9 h 27 min
